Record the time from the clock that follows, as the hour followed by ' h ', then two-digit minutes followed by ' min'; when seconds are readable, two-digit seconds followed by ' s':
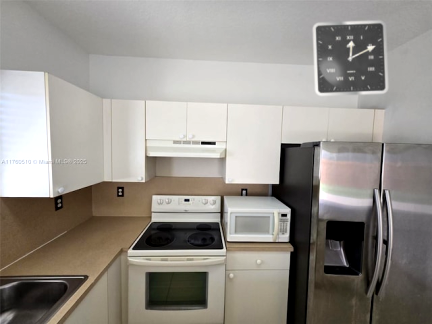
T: 12 h 11 min
